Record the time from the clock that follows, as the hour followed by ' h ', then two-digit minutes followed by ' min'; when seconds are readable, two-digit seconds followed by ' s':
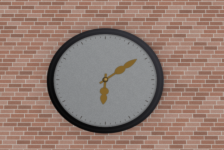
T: 6 h 09 min
